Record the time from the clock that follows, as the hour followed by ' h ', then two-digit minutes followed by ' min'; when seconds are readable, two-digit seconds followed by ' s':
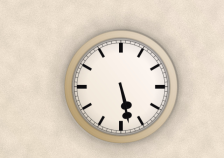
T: 5 h 28 min
